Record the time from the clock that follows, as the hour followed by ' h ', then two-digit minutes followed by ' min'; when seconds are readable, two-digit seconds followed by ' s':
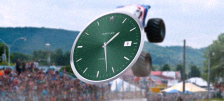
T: 1 h 27 min
